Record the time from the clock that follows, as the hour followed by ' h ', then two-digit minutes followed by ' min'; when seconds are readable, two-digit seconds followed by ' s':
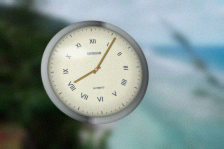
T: 8 h 06 min
